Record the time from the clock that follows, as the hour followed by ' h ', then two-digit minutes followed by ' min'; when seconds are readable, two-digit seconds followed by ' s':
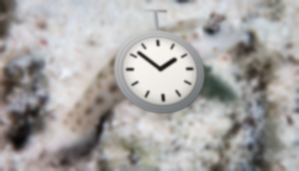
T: 1 h 52 min
